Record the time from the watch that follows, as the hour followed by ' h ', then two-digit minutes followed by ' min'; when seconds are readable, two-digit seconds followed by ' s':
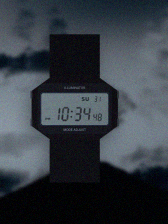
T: 10 h 34 min 48 s
